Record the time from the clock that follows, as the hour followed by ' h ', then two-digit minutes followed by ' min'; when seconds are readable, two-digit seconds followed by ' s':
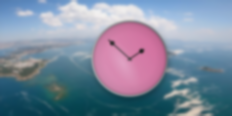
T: 1 h 52 min
